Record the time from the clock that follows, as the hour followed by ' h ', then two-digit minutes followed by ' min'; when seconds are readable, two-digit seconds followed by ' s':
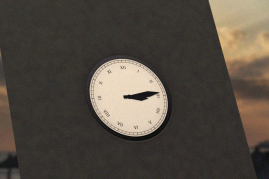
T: 3 h 14 min
